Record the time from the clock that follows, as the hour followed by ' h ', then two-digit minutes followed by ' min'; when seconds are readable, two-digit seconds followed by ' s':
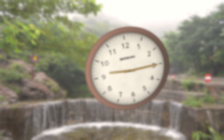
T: 9 h 15 min
